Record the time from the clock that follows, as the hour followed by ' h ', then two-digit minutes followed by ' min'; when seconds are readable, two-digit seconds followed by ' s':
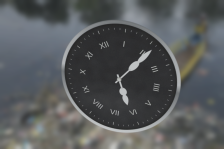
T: 6 h 11 min
